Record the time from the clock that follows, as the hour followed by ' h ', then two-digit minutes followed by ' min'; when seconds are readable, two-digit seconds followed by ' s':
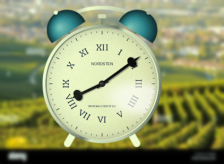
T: 8 h 09 min
